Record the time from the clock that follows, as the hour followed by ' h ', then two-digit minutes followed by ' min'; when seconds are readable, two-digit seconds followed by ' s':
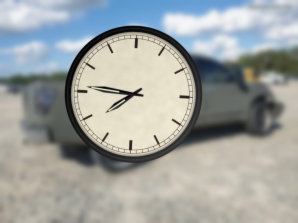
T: 7 h 46 min
